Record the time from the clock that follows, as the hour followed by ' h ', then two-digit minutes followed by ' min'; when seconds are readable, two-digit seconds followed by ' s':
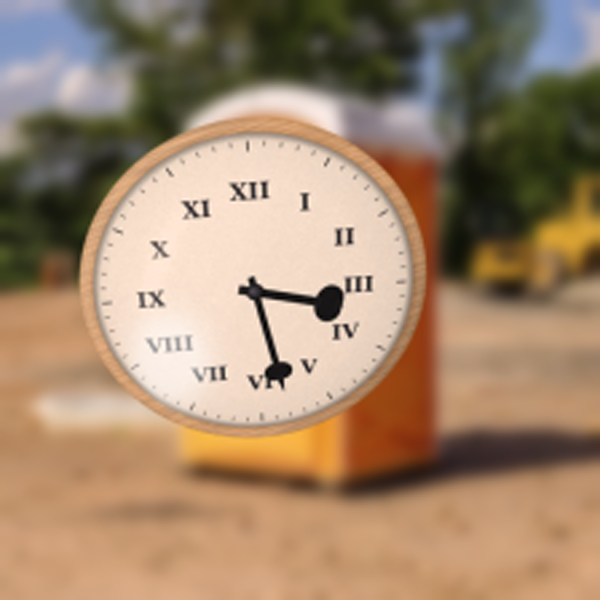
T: 3 h 28 min
